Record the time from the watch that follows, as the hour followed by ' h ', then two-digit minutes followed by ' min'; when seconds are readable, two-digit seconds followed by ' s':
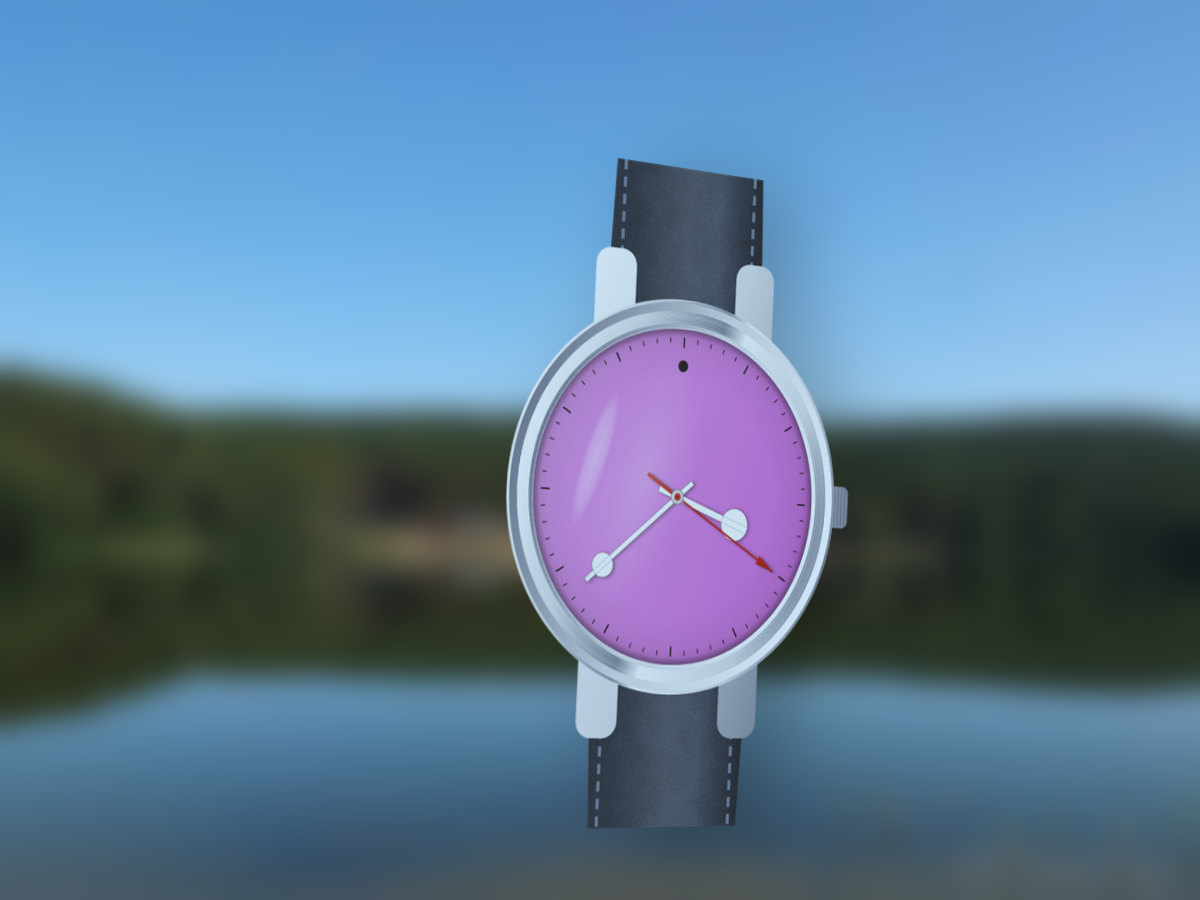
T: 3 h 38 min 20 s
